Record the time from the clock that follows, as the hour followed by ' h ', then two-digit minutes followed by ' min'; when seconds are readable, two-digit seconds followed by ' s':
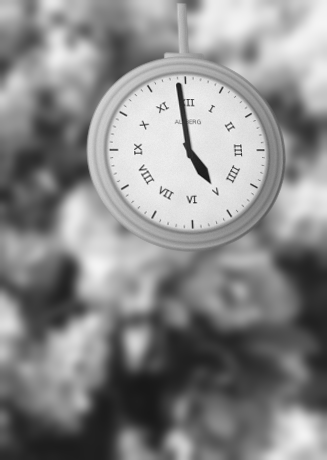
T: 4 h 59 min
